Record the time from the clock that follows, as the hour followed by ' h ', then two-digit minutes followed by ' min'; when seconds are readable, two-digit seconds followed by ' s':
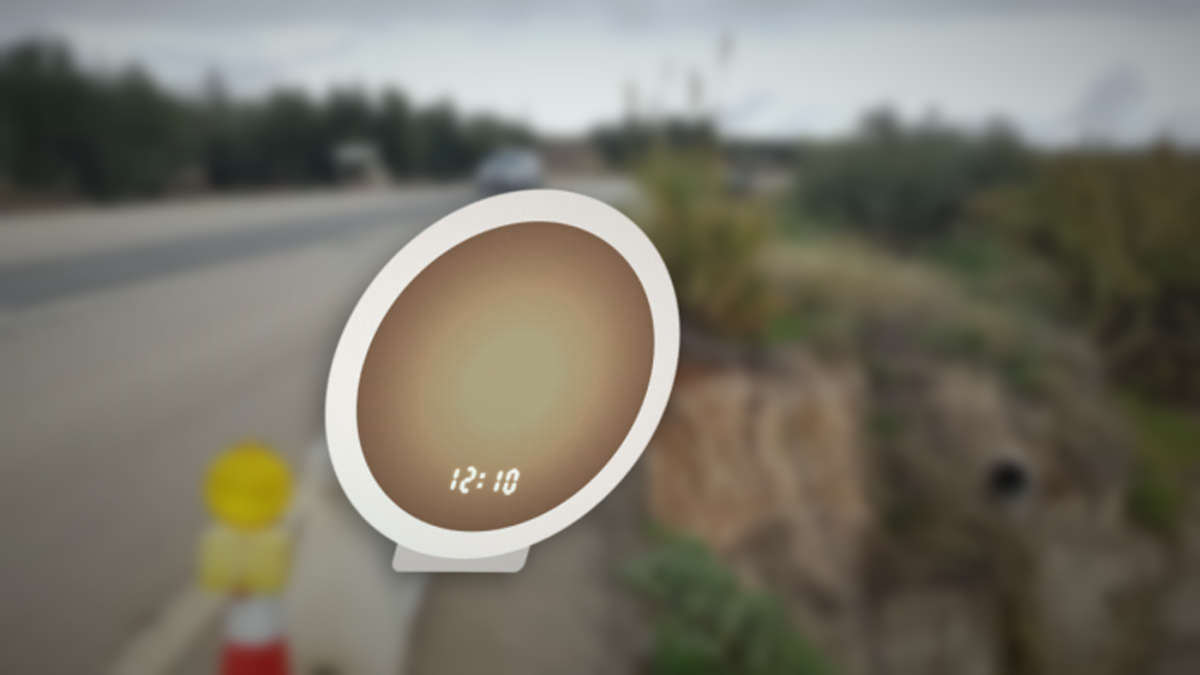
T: 12 h 10 min
